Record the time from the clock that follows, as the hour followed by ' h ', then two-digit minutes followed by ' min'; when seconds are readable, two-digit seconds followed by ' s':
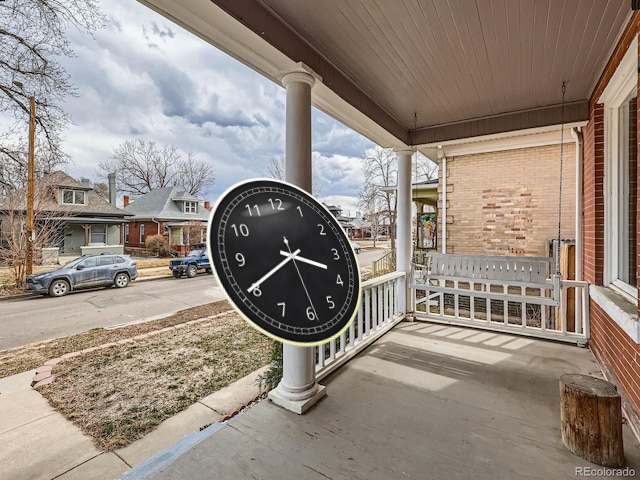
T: 3 h 40 min 29 s
